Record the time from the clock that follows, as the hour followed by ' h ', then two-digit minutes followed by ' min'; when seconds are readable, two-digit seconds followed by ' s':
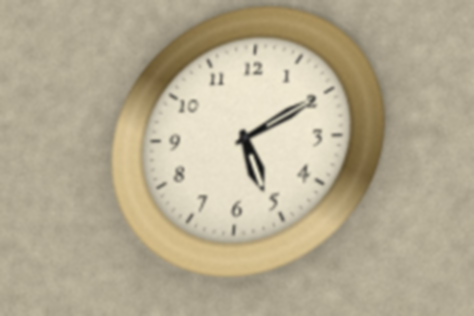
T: 5 h 10 min
